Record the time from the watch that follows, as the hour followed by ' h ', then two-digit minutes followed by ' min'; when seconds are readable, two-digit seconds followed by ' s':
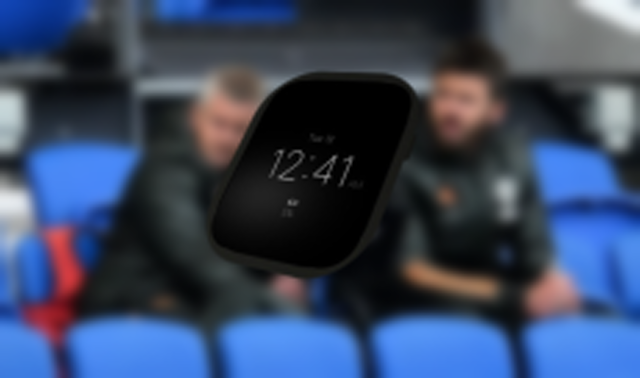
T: 12 h 41 min
